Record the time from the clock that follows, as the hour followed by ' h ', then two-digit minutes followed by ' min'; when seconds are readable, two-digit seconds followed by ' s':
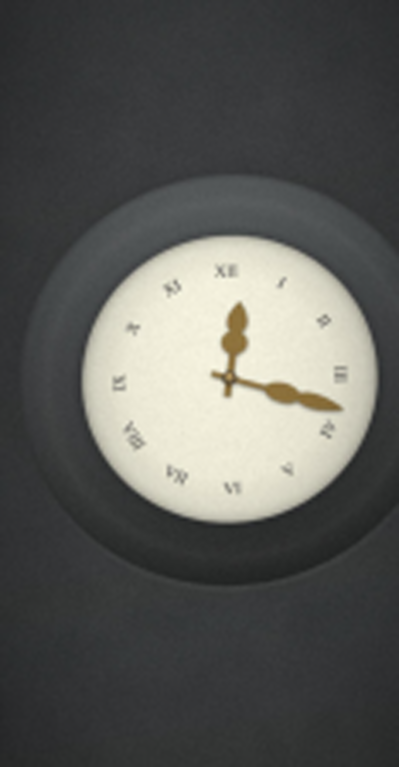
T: 12 h 18 min
